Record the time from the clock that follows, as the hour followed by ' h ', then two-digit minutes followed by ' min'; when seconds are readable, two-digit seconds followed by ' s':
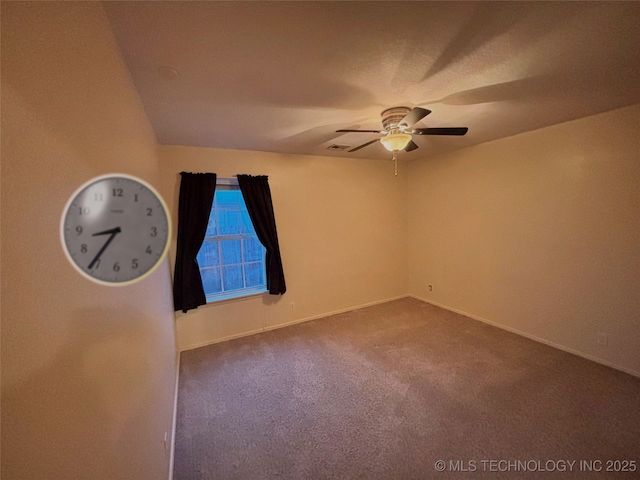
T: 8 h 36 min
